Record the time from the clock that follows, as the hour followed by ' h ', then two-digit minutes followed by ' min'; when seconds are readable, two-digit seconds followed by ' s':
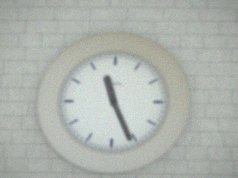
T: 11 h 26 min
